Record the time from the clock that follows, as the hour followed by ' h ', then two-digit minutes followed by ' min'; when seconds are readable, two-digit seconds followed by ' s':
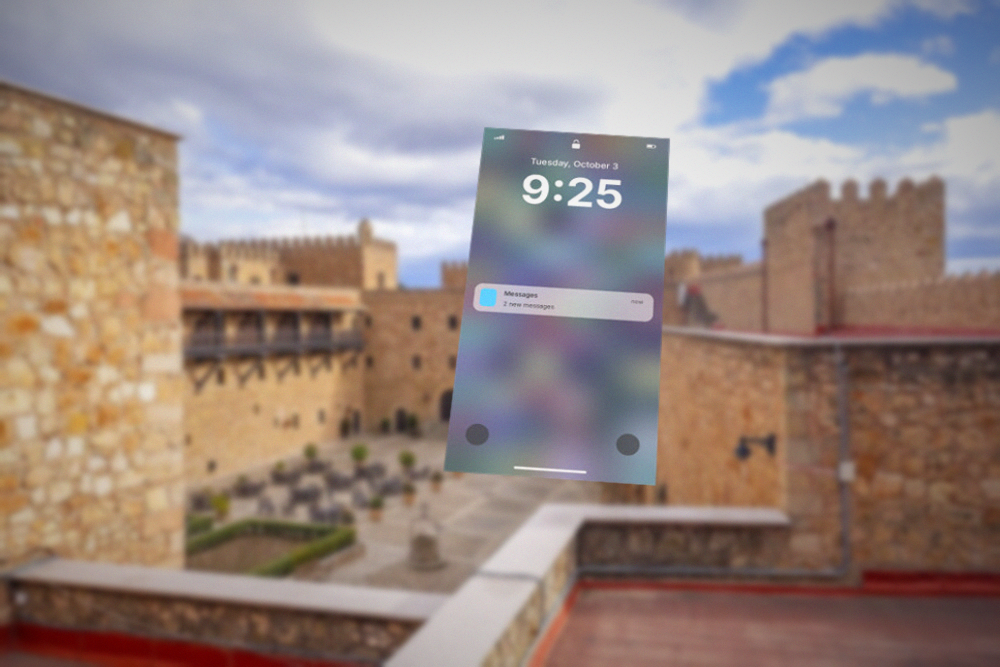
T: 9 h 25 min
